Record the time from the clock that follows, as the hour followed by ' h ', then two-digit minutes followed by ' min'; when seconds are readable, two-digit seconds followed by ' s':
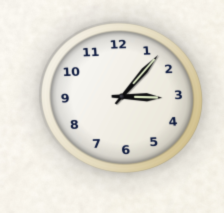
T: 3 h 07 min
